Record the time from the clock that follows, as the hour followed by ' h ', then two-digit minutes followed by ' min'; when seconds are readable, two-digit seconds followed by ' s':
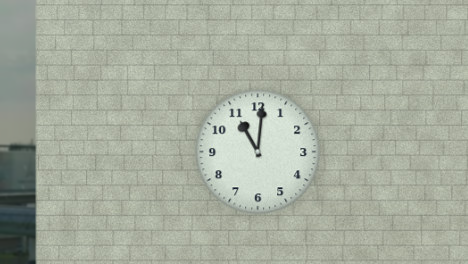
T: 11 h 01 min
